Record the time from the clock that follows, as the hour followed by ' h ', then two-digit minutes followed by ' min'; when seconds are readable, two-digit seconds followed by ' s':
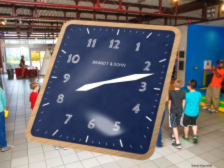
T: 8 h 12 min
